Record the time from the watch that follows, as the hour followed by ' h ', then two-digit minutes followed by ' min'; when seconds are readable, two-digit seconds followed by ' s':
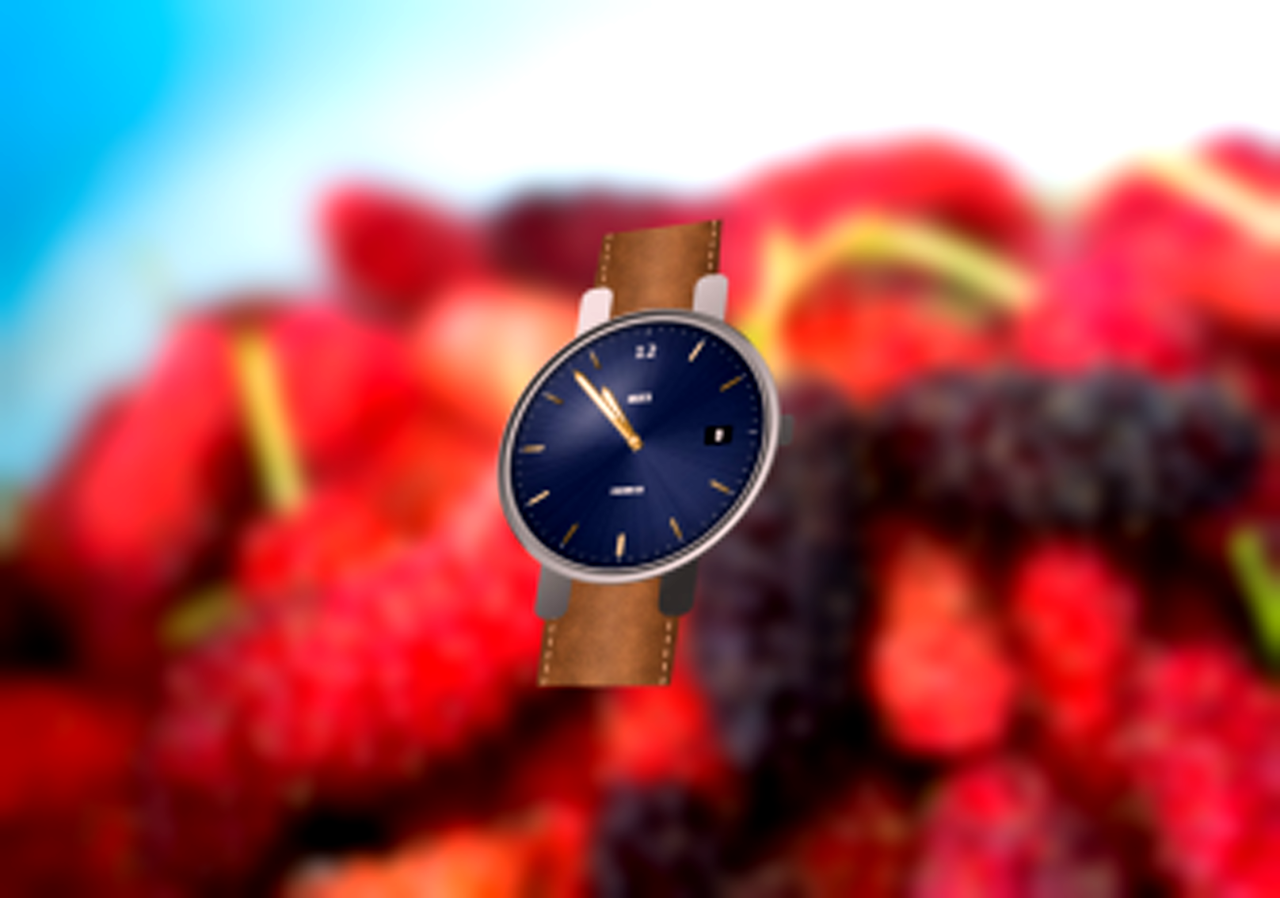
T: 10 h 53 min
